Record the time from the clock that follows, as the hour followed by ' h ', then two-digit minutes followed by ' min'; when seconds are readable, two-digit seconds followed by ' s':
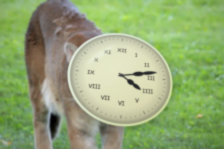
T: 4 h 13 min
